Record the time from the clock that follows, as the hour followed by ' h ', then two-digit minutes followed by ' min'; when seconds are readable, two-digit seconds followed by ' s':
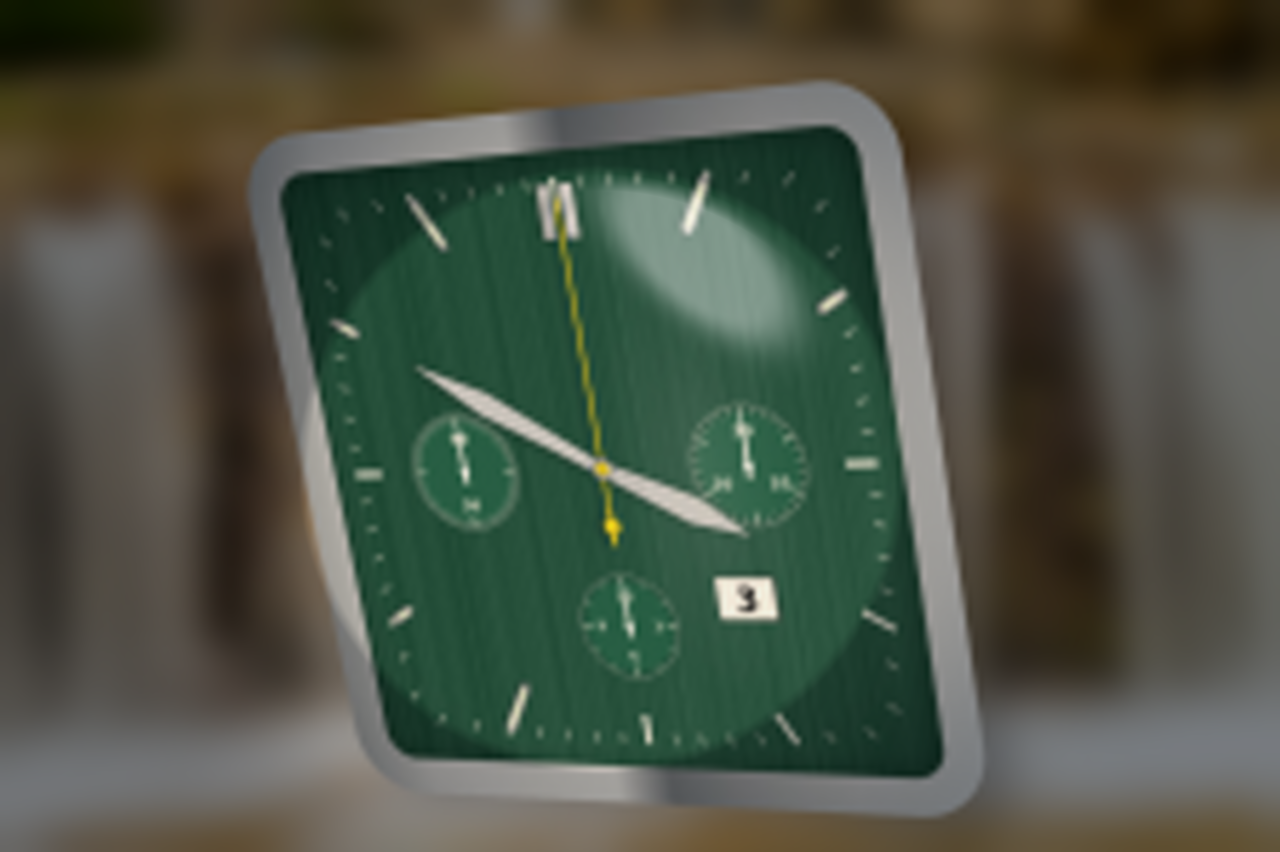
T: 3 h 50 min
